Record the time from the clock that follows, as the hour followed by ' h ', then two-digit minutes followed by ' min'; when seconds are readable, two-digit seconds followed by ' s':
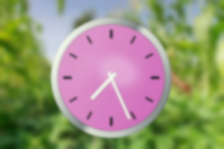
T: 7 h 26 min
